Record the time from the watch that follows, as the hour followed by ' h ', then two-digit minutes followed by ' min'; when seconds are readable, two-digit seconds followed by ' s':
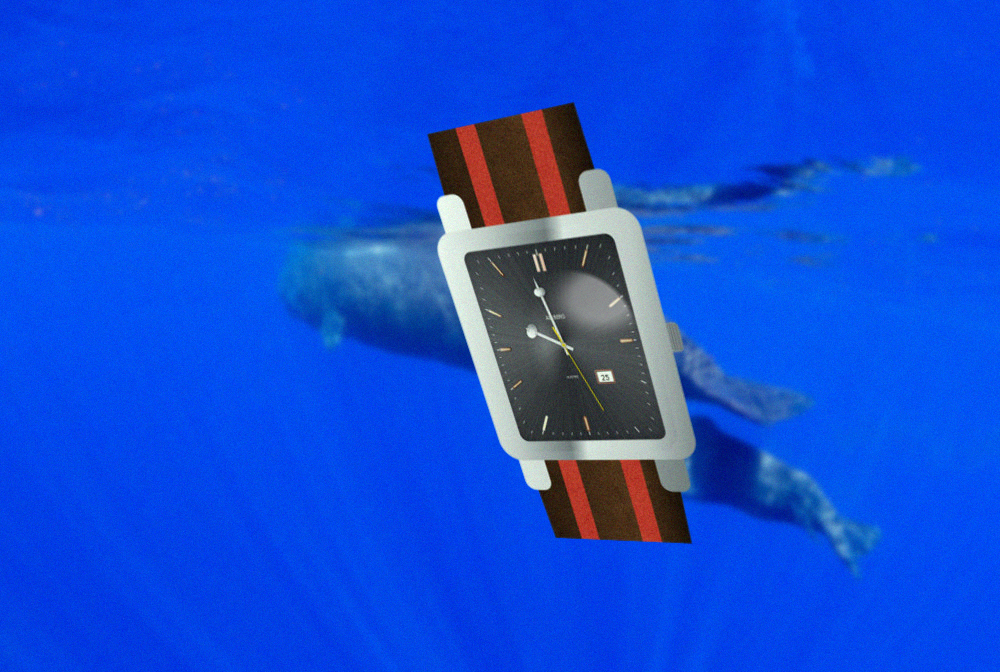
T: 9 h 58 min 27 s
